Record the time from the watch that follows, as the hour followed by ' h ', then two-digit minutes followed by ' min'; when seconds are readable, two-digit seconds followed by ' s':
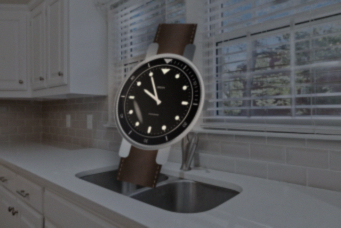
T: 9 h 55 min
